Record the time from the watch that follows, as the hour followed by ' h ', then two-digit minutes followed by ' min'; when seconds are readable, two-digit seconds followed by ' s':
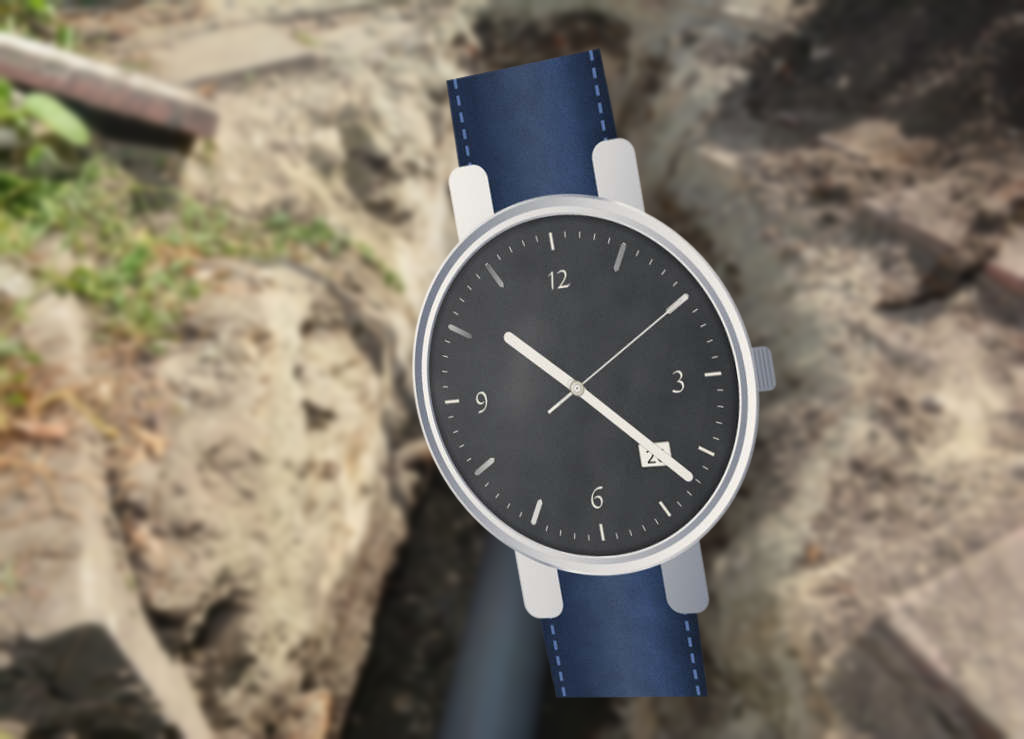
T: 10 h 22 min 10 s
